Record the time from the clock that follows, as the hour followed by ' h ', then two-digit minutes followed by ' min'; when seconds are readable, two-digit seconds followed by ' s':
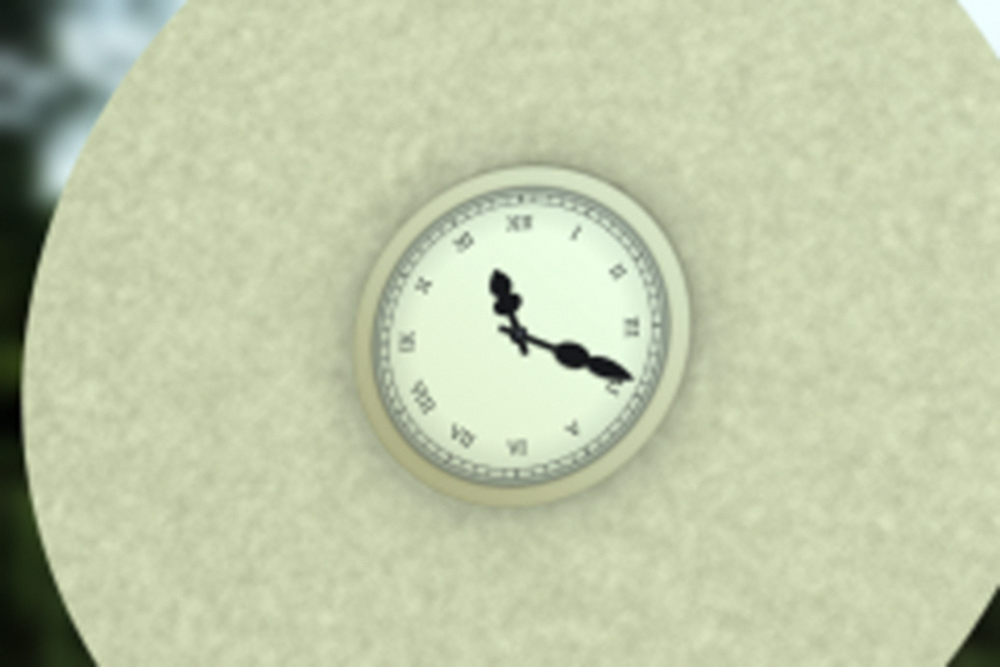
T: 11 h 19 min
